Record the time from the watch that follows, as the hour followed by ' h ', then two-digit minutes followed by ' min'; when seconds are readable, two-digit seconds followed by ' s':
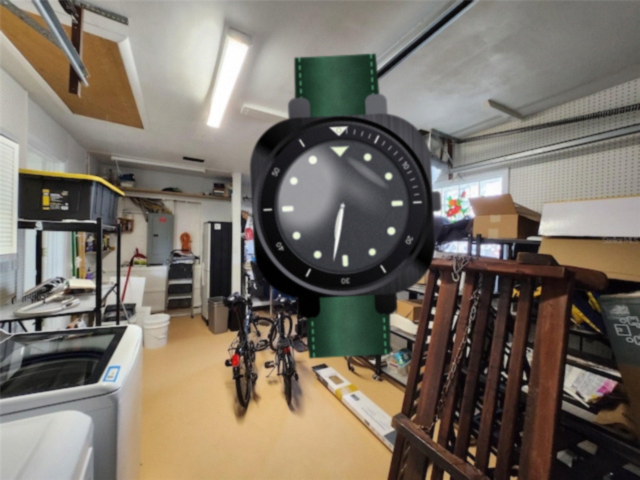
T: 6 h 32 min
